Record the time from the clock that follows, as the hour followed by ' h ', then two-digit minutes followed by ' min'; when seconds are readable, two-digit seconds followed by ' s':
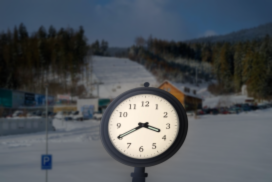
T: 3 h 40 min
